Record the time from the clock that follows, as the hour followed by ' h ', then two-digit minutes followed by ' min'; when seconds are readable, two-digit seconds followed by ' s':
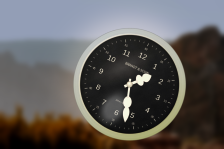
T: 1 h 27 min
